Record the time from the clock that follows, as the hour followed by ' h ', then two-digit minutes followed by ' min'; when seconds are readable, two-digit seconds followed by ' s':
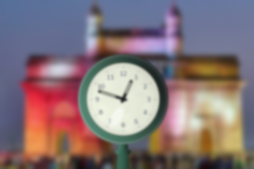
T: 12 h 48 min
